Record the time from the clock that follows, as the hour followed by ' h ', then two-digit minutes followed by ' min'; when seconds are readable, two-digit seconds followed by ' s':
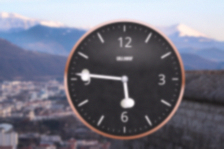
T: 5 h 46 min
